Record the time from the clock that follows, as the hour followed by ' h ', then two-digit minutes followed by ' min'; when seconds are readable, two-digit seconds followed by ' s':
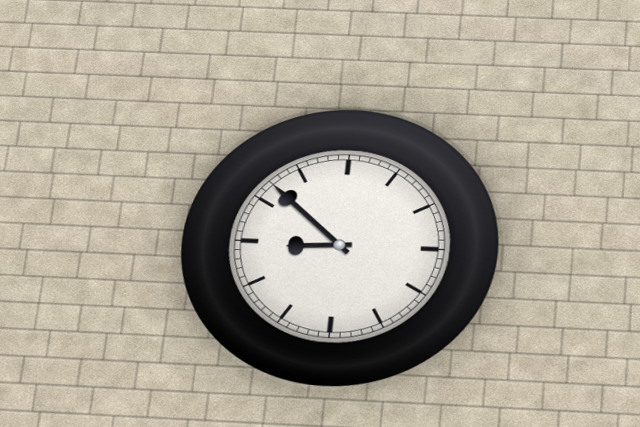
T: 8 h 52 min
